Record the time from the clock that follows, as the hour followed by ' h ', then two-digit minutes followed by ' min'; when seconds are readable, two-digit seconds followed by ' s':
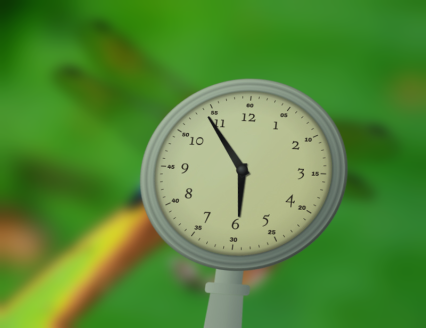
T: 5 h 54 min
